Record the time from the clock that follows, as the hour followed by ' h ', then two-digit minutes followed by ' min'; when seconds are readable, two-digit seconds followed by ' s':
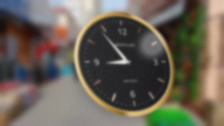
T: 8 h 54 min
